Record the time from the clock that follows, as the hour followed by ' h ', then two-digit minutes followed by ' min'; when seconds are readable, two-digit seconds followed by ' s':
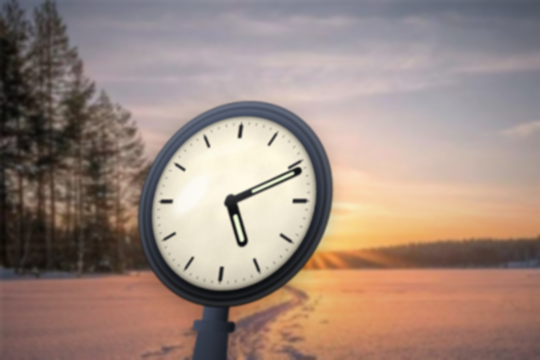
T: 5 h 11 min
